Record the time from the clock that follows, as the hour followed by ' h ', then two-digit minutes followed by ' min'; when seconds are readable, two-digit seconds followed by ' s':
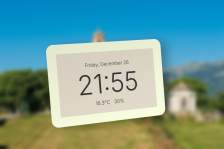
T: 21 h 55 min
